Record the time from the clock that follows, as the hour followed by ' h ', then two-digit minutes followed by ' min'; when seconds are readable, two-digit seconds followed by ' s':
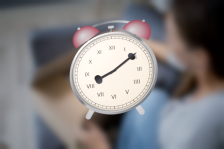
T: 8 h 09 min
